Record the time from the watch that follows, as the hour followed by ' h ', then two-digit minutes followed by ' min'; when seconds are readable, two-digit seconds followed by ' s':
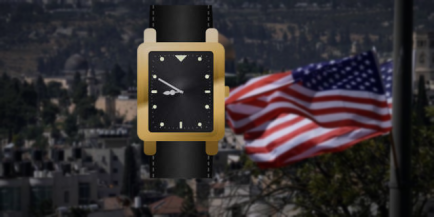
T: 8 h 50 min
